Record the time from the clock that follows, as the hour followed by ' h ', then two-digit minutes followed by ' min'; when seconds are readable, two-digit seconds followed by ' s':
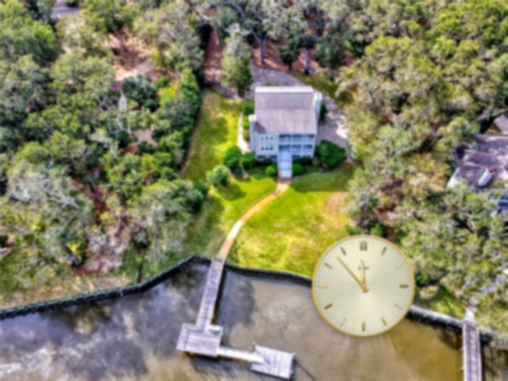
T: 11 h 53 min
